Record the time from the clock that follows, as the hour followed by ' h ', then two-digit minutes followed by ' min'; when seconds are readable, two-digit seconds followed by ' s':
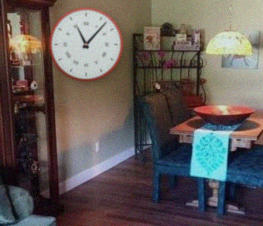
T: 11 h 07 min
